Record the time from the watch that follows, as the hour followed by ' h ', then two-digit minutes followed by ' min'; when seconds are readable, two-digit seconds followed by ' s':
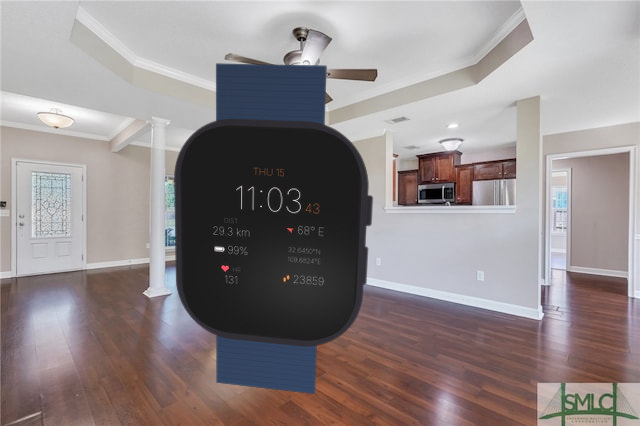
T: 11 h 03 min 43 s
